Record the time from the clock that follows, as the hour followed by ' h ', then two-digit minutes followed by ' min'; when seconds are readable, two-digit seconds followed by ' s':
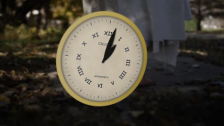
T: 1 h 02 min
